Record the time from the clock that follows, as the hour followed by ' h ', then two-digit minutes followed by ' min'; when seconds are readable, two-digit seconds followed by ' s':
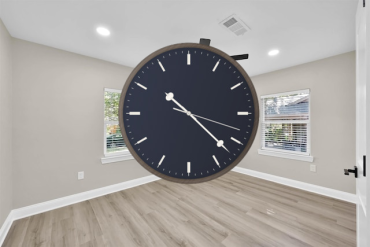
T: 10 h 22 min 18 s
